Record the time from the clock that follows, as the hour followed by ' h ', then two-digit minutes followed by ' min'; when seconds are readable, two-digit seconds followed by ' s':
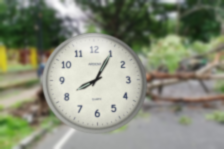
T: 8 h 05 min
